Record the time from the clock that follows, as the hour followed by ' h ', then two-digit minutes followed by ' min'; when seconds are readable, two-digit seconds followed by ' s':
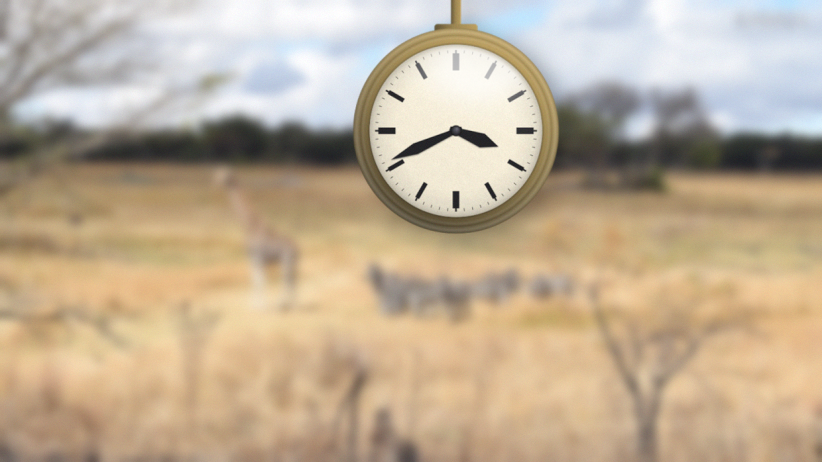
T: 3 h 41 min
